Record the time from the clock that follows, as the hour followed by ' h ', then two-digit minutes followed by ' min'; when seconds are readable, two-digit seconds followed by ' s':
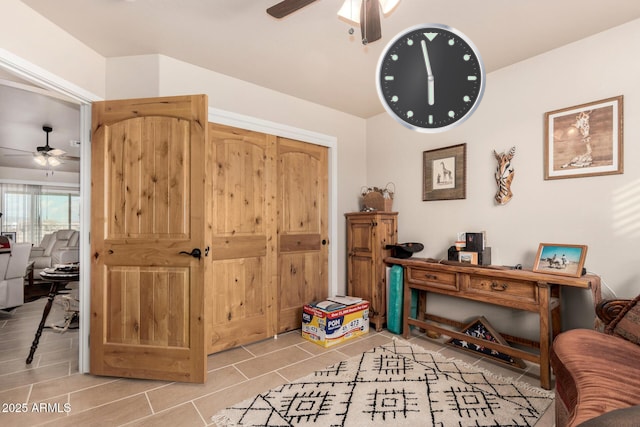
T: 5 h 58 min
